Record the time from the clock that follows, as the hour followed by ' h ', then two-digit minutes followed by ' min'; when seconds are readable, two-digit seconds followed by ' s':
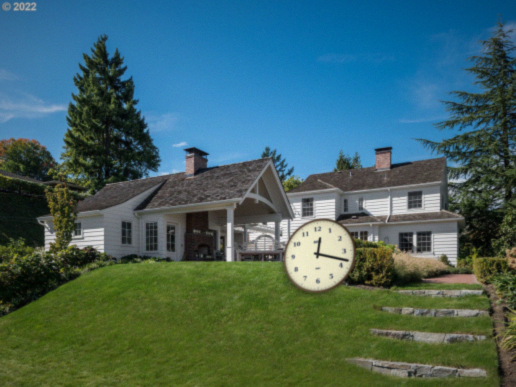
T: 12 h 18 min
